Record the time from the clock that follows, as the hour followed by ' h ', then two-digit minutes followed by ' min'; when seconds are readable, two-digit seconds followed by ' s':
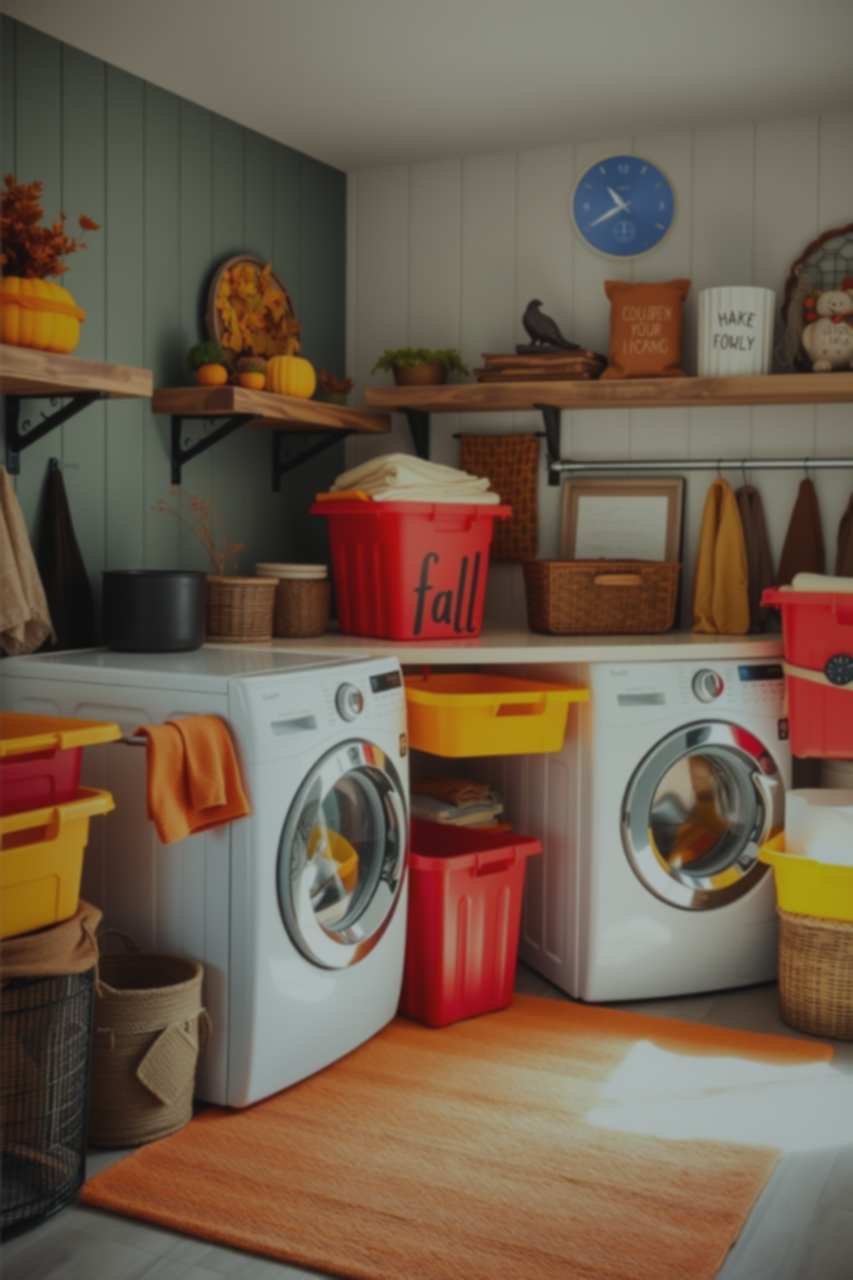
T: 10 h 40 min
